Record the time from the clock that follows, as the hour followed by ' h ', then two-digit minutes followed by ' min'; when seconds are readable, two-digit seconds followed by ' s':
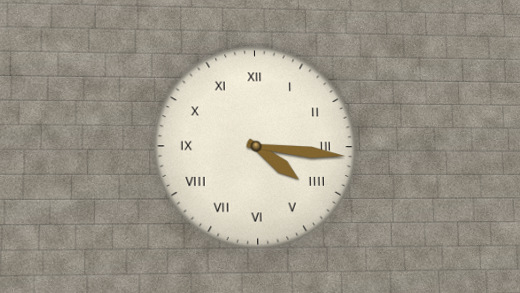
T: 4 h 16 min
